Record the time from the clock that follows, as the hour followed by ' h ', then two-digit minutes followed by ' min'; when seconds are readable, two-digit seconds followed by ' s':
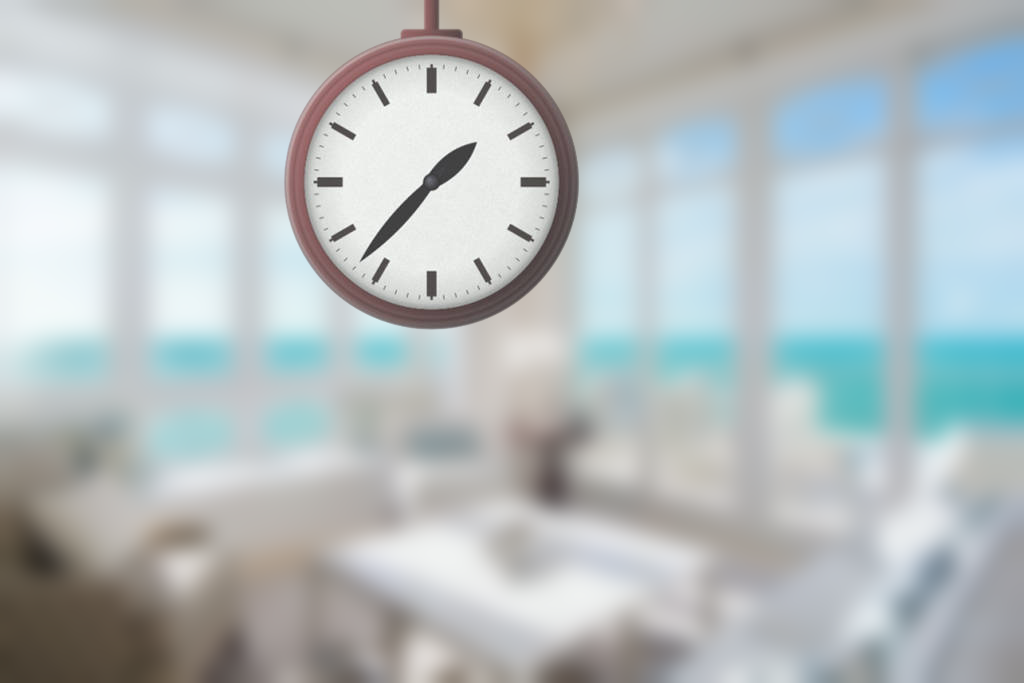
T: 1 h 37 min
